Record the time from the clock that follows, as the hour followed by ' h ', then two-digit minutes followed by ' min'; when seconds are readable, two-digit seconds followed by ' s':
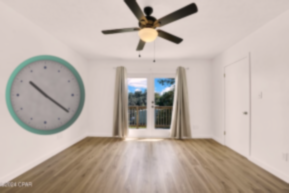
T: 10 h 21 min
